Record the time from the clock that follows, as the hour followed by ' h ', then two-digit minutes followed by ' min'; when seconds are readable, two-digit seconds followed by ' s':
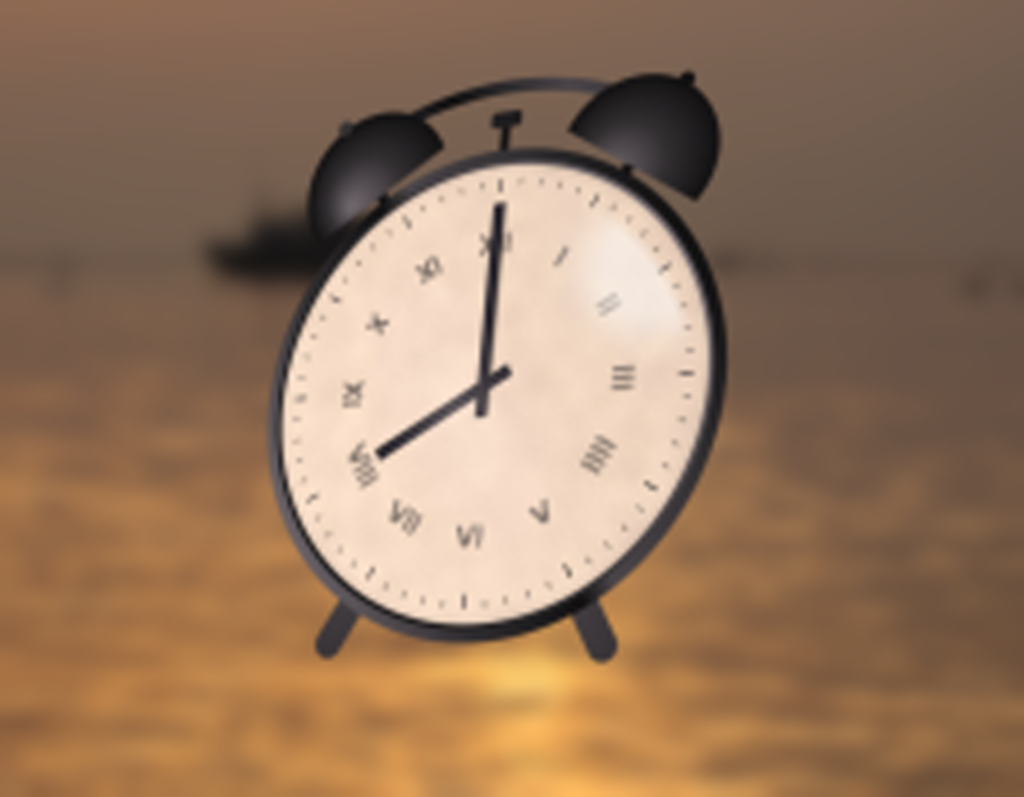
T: 8 h 00 min
